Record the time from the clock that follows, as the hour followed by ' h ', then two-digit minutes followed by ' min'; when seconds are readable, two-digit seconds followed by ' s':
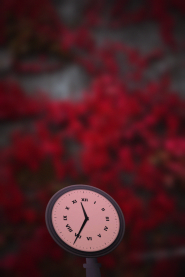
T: 11 h 35 min
